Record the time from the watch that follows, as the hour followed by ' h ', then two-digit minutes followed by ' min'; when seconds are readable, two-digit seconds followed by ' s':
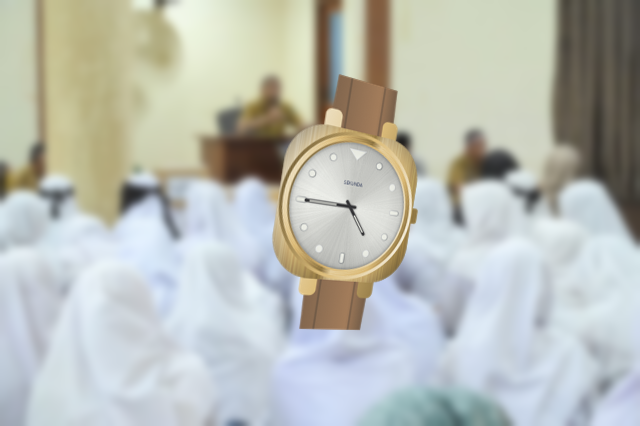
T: 4 h 45 min
